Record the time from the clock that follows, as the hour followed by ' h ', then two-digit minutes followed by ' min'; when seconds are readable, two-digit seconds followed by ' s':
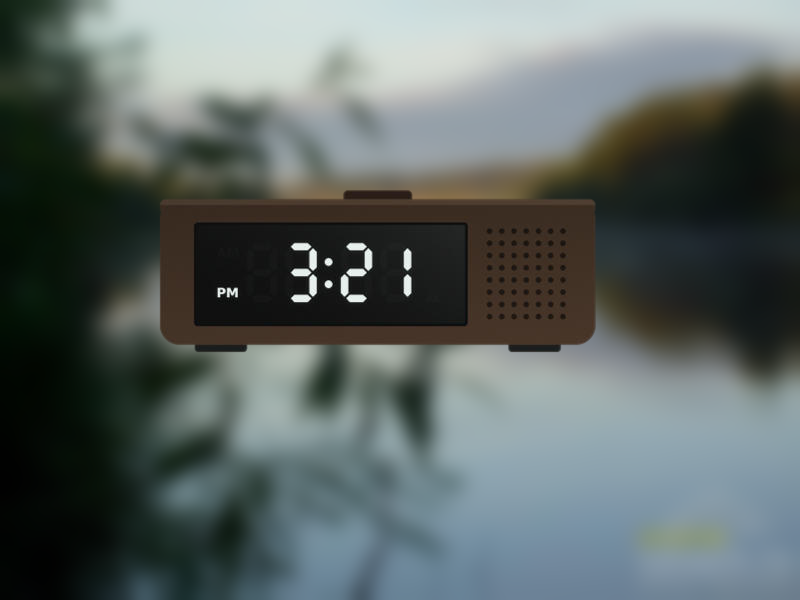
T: 3 h 21 min
